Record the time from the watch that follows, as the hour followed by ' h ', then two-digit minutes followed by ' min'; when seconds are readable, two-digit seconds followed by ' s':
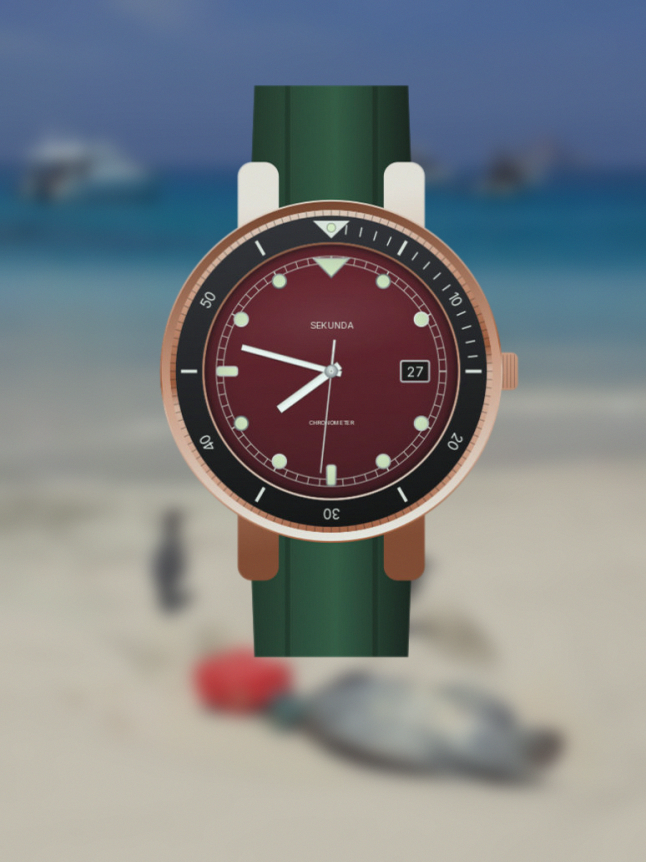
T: 7 h 47 min 31 s
